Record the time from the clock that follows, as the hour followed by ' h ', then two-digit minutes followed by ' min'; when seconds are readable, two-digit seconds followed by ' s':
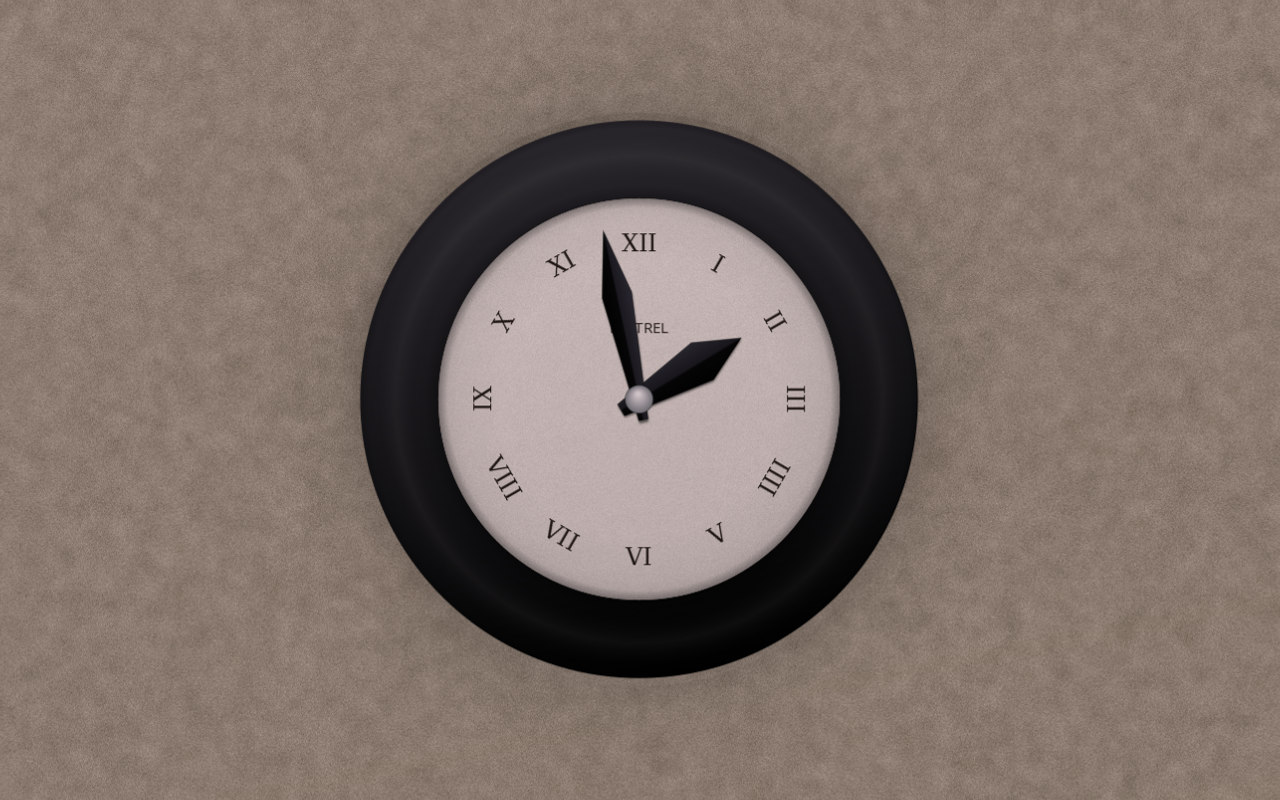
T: 1 h 58 min
